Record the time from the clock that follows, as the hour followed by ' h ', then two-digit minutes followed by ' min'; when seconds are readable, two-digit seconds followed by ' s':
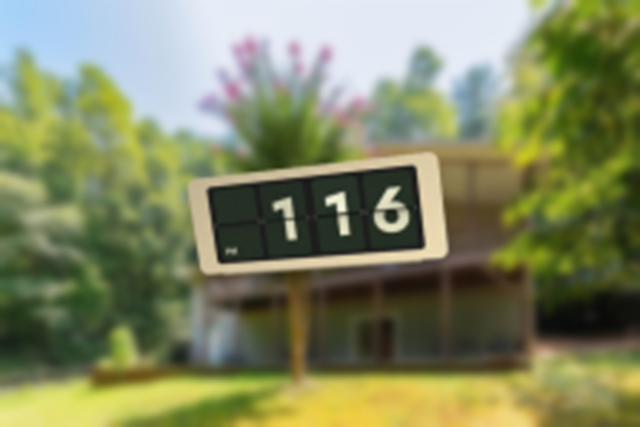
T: 1 h 16 min
